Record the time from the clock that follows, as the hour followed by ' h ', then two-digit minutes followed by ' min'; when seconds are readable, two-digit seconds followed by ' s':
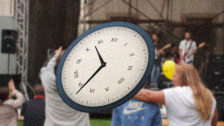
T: 10 h 34 min
